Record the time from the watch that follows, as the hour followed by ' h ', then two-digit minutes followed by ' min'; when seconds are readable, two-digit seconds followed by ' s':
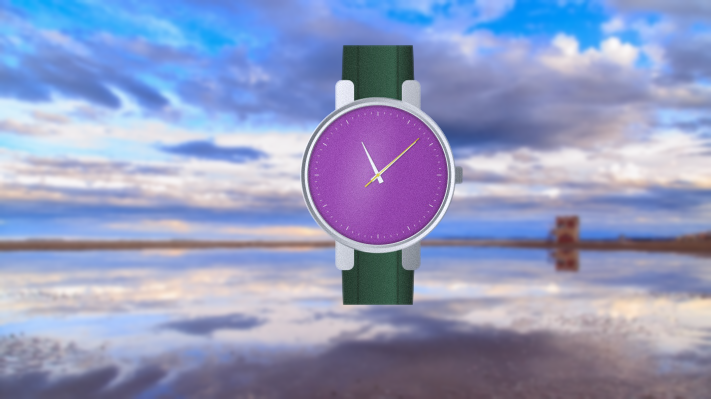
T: 11 h 08 min 08 s
